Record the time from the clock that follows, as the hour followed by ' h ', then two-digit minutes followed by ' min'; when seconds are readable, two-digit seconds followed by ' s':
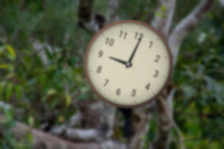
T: 9 h 01 min
